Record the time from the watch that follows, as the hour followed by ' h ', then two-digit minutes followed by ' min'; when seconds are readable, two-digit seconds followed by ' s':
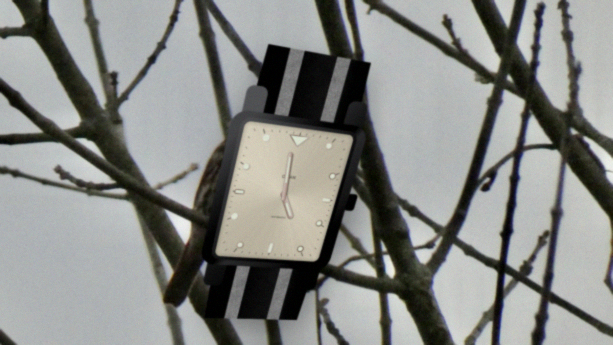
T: 4 h 59 min
